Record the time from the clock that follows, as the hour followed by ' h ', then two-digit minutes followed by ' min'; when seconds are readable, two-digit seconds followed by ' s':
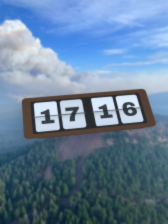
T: 17 h 16 min
